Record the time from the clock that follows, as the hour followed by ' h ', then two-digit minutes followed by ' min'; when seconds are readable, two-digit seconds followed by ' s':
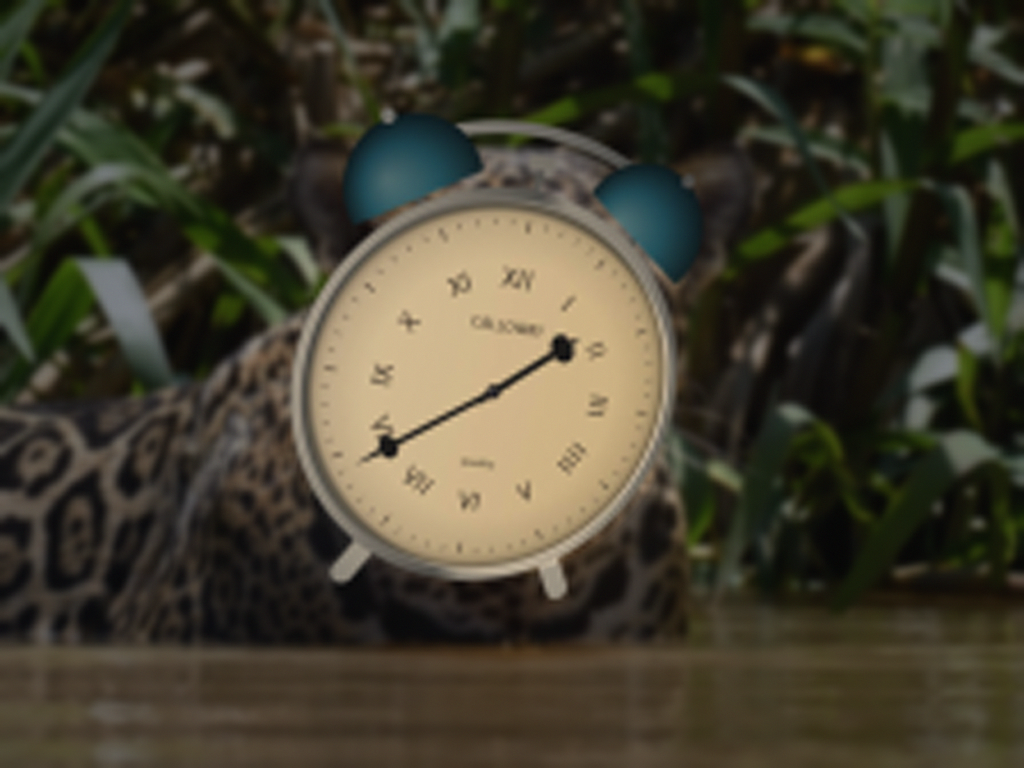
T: 1 h 39 min
